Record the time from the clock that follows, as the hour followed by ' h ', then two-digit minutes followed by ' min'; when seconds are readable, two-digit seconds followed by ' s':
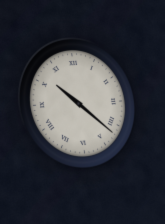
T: 10 h 22 min
